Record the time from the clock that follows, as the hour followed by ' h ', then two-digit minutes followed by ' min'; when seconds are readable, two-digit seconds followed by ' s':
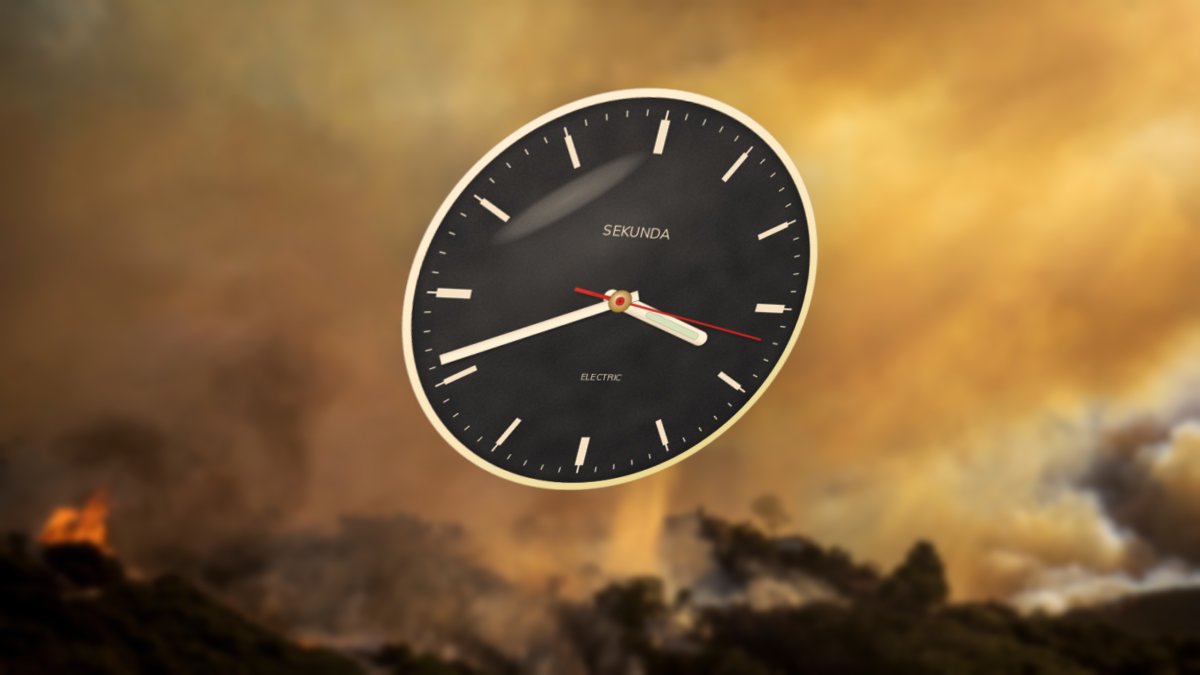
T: 3 h 41 min 17 s
